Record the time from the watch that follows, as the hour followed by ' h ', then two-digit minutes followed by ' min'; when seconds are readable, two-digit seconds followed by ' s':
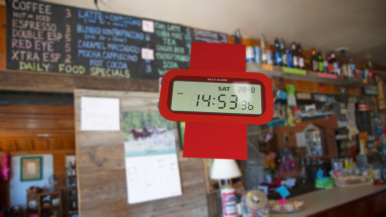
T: 14 h 53 min 36 s
